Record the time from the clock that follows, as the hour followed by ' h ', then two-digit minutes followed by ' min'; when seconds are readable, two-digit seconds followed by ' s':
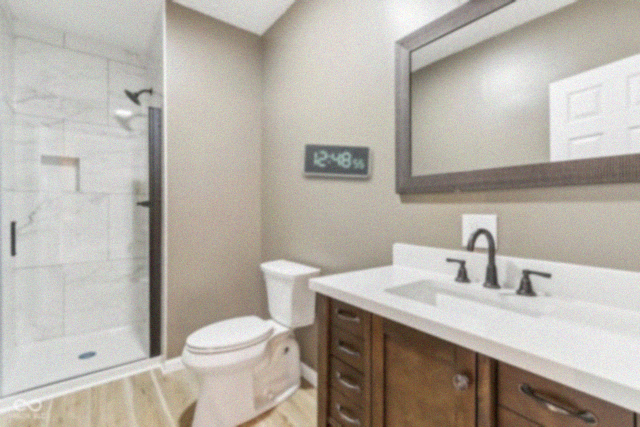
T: 12 h 48 min
